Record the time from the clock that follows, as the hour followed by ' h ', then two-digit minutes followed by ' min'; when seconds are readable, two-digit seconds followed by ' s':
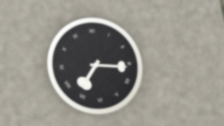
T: 7 h 16 min
